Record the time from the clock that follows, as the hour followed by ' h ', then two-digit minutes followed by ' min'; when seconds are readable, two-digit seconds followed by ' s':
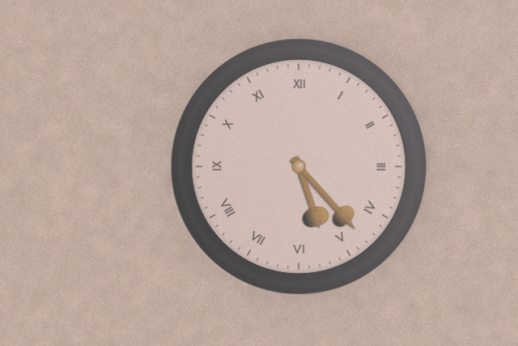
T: 5 h 23 min
